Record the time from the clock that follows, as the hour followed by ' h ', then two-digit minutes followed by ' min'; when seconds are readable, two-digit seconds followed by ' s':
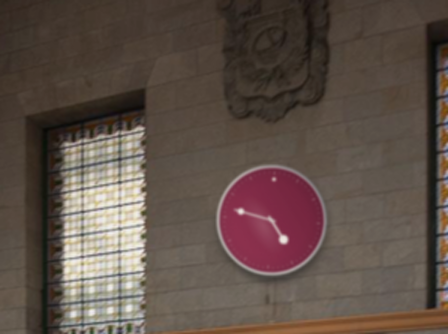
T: 4 h 47 min
